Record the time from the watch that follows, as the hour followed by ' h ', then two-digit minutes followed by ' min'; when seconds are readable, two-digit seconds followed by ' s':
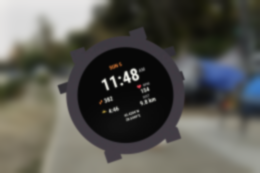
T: 11 h 48 min
